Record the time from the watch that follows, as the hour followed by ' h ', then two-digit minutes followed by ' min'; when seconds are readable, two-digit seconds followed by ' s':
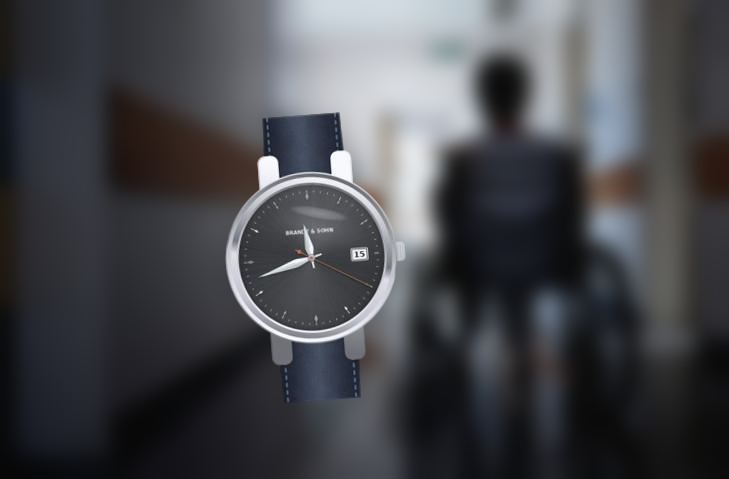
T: 11 h 42 min 20 s
